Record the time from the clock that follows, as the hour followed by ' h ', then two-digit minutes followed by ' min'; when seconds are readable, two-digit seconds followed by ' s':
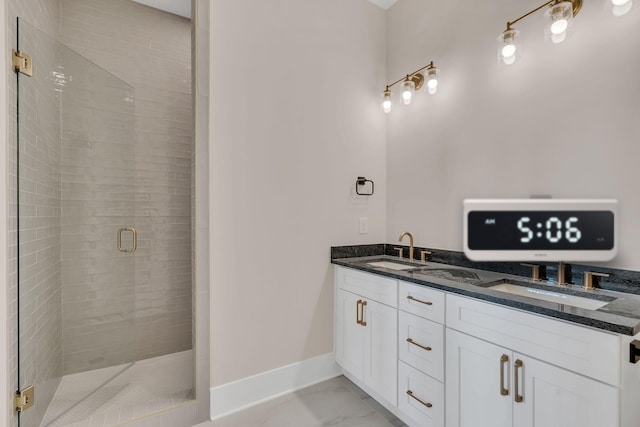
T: 5 h 06 min
